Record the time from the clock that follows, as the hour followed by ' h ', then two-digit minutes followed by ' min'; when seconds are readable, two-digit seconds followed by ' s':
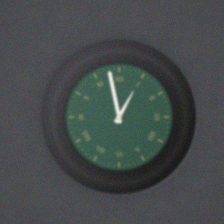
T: 12 h 58 min
